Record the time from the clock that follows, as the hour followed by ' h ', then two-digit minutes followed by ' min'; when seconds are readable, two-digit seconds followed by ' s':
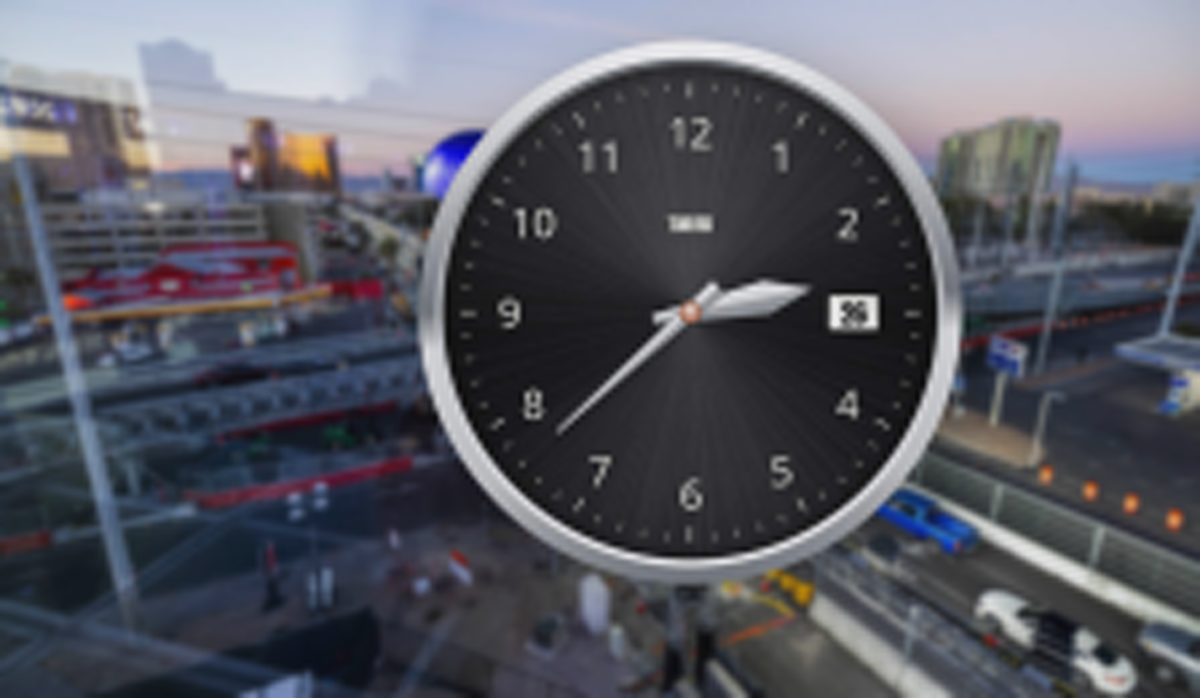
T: 2 h 38 min
